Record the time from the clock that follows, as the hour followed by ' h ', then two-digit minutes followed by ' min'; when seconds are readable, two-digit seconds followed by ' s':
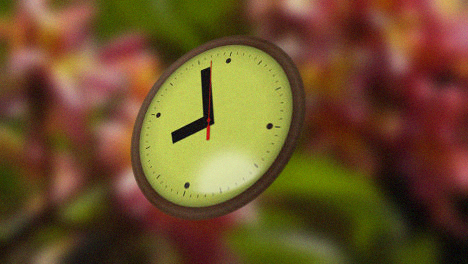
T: 7 h 55 min 57 s
